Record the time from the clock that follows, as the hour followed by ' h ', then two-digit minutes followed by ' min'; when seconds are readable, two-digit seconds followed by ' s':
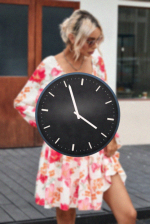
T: 3 h 56 min
